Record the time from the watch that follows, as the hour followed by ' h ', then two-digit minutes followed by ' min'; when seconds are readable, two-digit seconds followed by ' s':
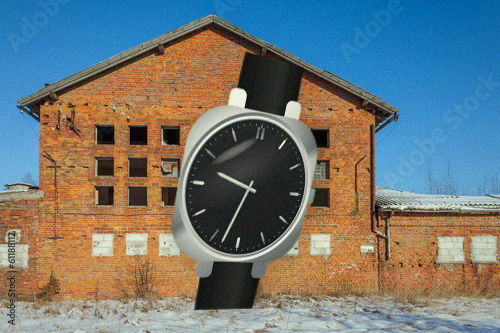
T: 9 h 33 min
